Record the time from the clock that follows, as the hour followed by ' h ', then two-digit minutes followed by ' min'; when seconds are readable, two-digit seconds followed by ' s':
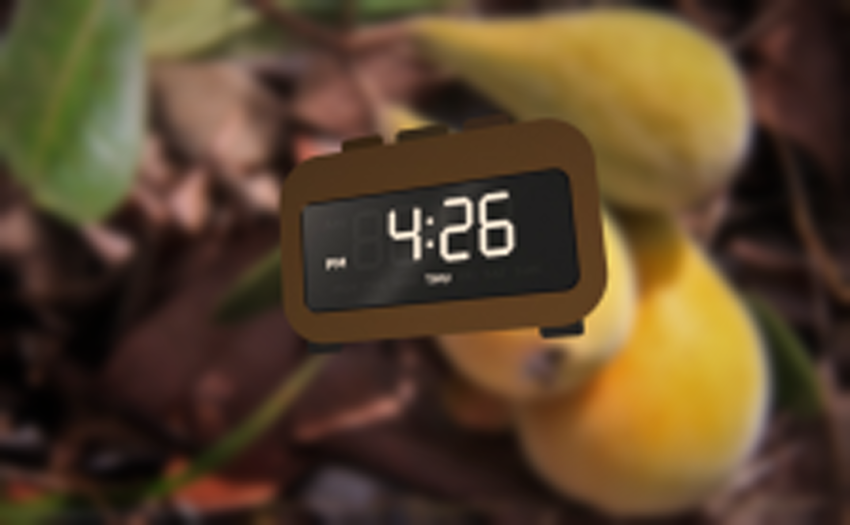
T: 4 h 26 min
